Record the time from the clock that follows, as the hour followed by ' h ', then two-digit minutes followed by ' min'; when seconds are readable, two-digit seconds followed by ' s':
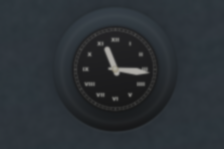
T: 11 h 16 min
